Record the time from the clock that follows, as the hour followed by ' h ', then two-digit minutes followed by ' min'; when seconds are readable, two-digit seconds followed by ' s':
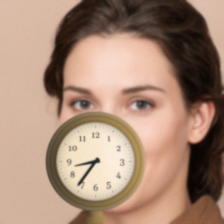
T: 8 h 36 min
